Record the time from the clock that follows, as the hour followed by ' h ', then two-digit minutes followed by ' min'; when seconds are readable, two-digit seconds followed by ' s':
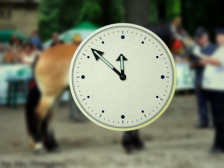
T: 11 h 52 min
